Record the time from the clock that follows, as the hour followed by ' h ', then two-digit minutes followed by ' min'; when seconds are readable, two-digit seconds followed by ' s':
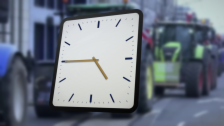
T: 4 h 45 min
